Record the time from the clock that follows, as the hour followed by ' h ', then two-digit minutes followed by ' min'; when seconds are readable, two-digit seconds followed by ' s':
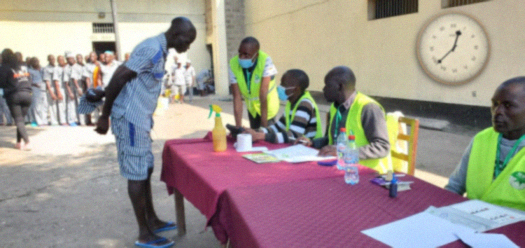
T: 12 h 38 min
